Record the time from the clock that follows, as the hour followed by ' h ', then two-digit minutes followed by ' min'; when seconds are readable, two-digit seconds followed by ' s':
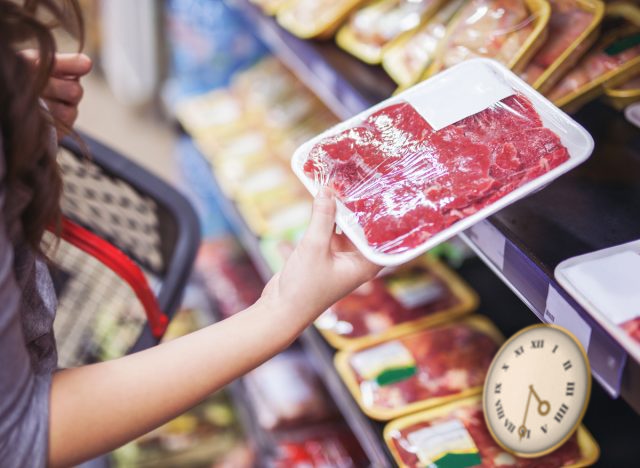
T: 4 h 31 min
